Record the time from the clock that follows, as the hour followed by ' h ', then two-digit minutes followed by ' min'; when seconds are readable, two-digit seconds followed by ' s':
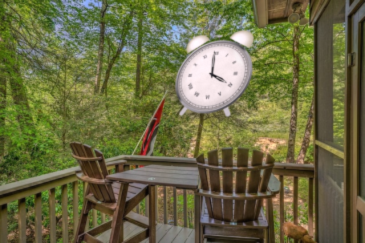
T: 3 h 59 min
